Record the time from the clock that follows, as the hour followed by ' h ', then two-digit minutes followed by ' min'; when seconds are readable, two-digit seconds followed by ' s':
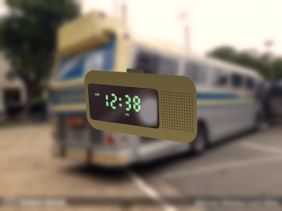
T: 12 h 38 min
